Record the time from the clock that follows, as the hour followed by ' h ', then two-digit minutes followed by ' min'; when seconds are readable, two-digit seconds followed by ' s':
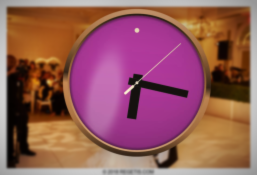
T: 6 h 17 min 08 s
